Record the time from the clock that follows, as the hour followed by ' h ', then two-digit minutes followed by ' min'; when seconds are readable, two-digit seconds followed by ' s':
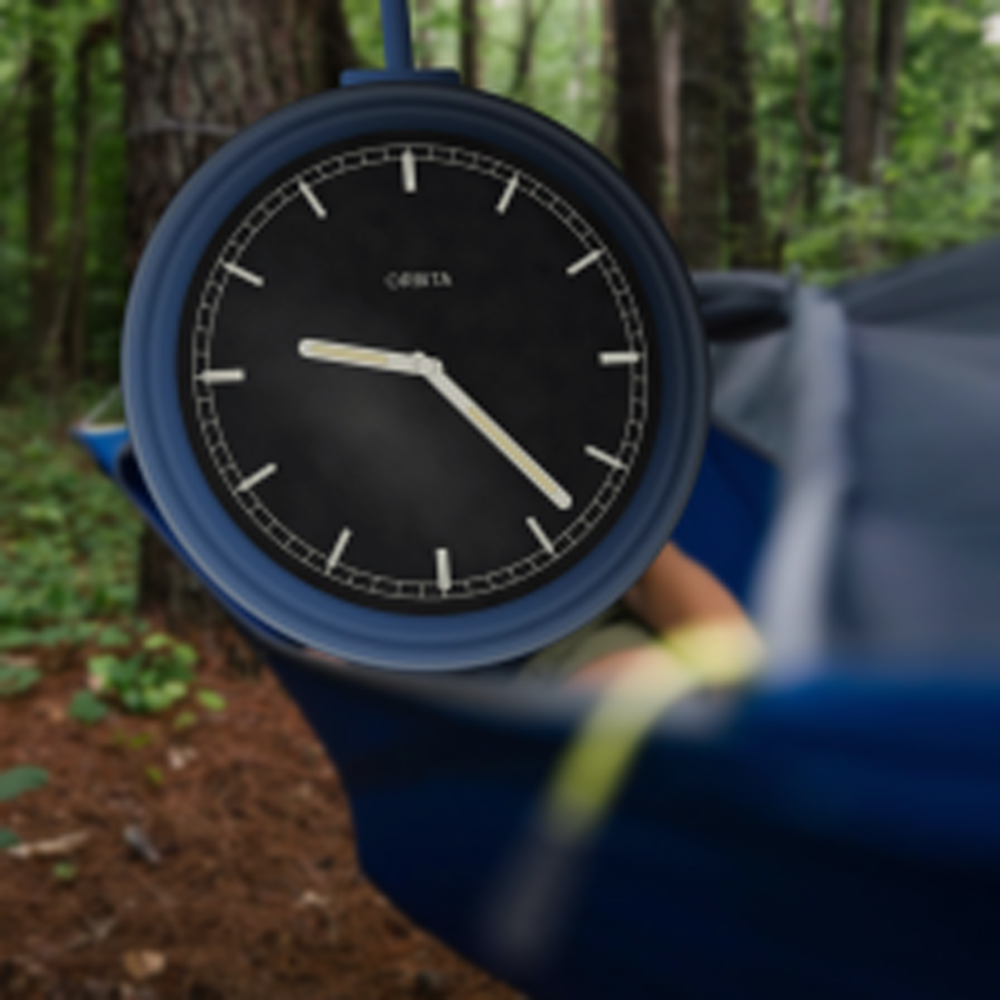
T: 9 h 23 min
